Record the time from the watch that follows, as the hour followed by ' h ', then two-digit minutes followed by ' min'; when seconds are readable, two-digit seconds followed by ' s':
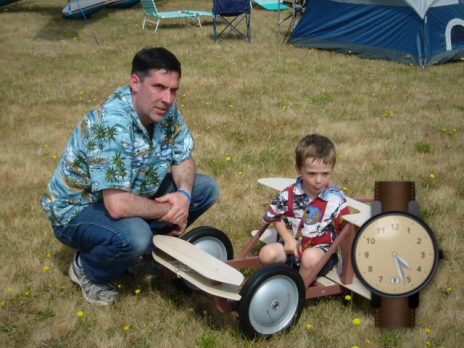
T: 4 h 27 min
